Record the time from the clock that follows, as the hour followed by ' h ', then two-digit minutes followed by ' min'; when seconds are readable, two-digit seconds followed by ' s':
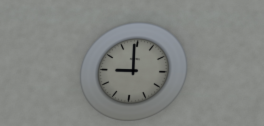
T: 8 h 59 min
